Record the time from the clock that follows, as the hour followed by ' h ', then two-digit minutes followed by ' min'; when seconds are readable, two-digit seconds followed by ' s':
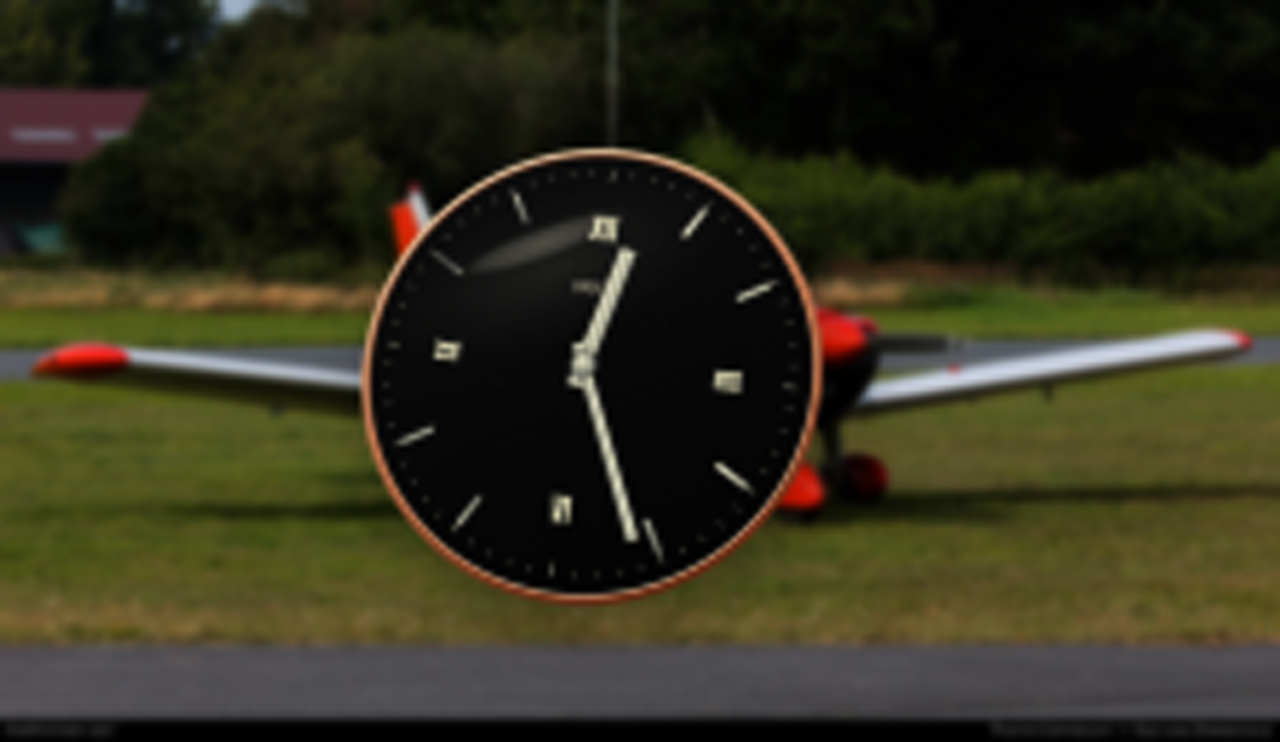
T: 12 h 26 min
